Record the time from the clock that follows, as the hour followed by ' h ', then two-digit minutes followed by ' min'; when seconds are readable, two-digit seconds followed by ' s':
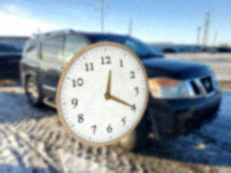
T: 12 h 20 min
